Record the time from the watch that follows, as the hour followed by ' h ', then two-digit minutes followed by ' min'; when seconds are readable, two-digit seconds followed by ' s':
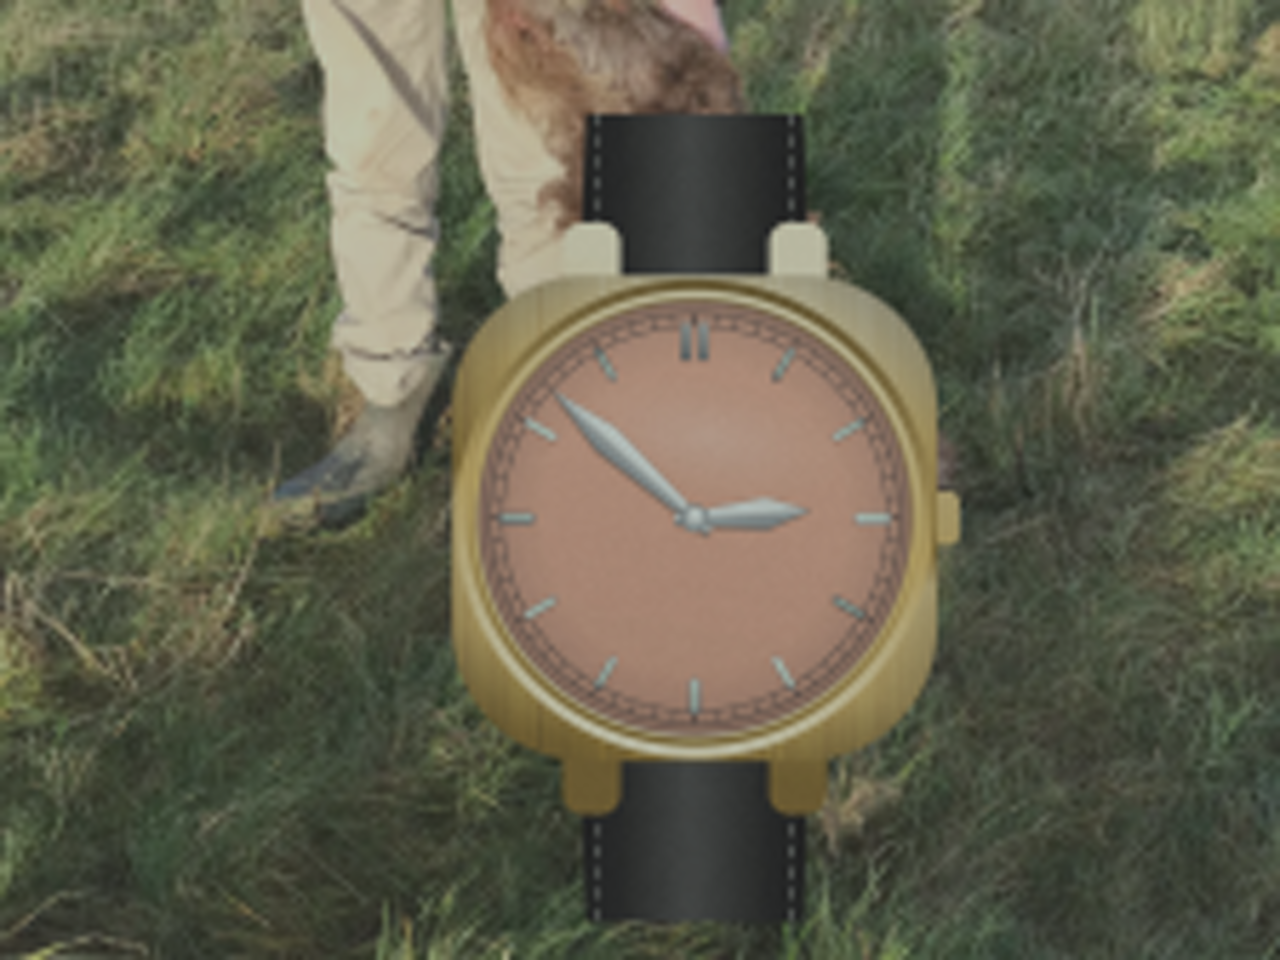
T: 2 h 52 min
